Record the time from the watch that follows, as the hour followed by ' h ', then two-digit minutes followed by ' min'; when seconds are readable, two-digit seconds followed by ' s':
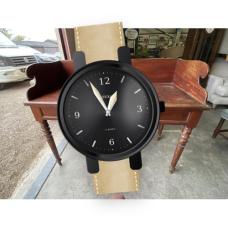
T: 12 h 56 min
